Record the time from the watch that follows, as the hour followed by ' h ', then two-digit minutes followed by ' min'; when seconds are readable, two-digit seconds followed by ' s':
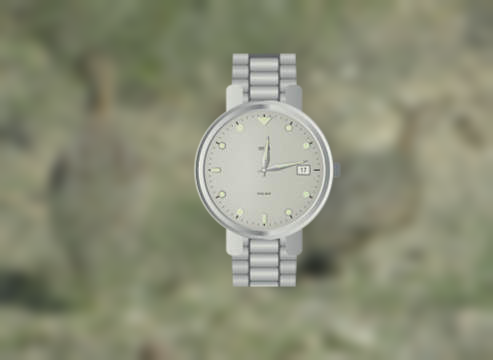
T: 12 h 13 min
